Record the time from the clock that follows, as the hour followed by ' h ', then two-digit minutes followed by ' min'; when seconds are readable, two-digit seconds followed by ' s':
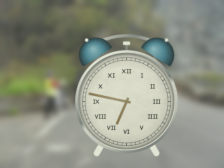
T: 6 h 47 min
